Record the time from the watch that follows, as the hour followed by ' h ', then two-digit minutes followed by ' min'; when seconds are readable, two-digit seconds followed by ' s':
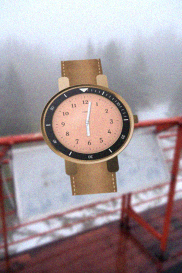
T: 6 h 02 min
